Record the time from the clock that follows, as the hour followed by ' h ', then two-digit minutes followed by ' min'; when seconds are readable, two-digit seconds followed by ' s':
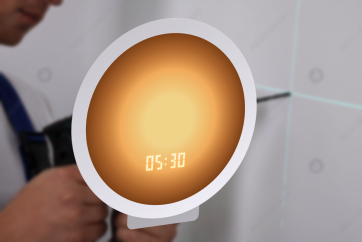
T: 5 h 30 min
